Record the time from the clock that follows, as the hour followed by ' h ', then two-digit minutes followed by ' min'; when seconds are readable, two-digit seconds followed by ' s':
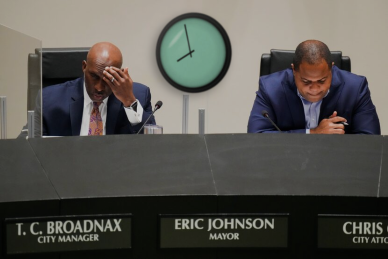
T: 7 h 58 min
